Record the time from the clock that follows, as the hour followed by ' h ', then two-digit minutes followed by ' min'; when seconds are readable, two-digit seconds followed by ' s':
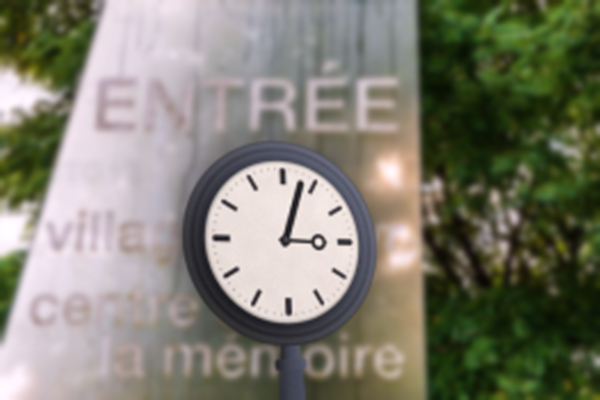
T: 3 h 03 min
